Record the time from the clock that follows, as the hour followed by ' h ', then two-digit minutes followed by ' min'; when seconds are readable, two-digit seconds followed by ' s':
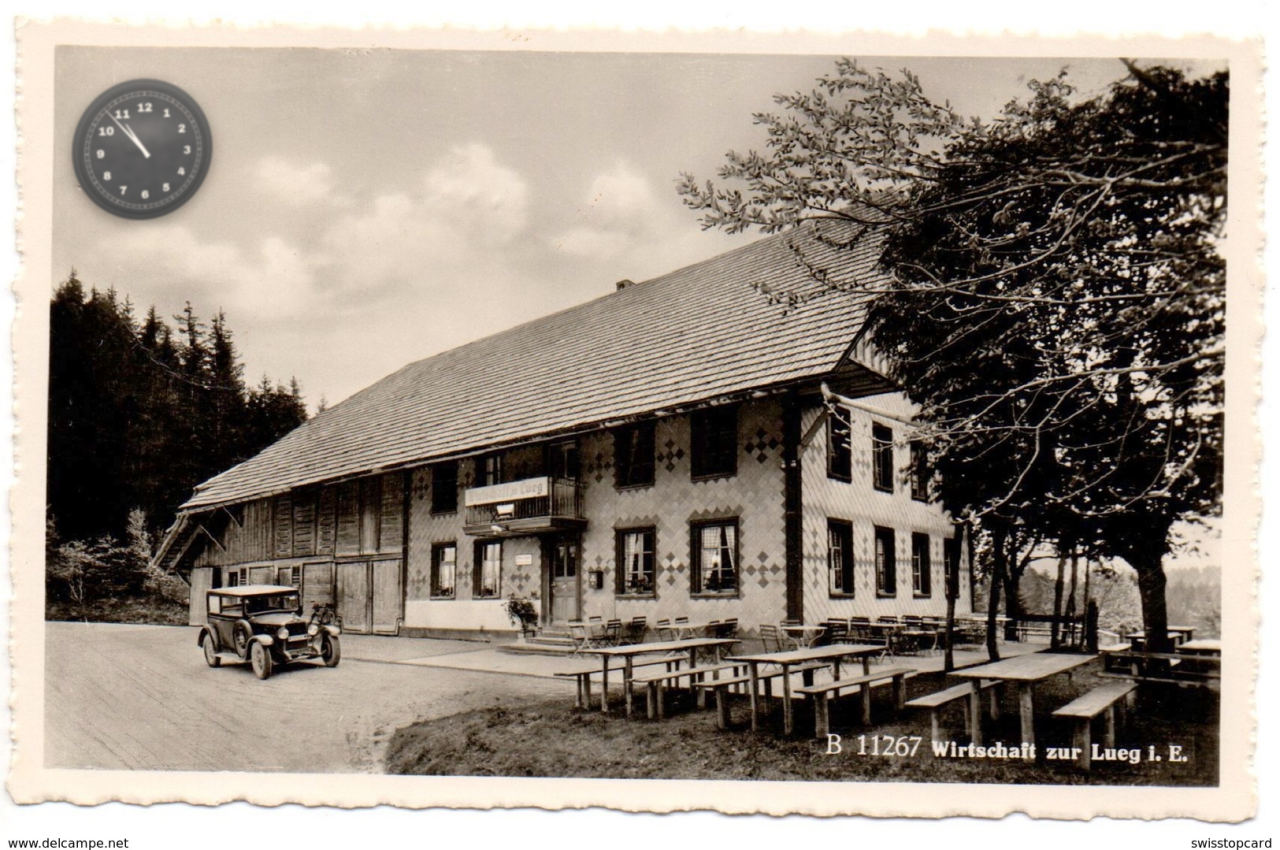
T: 10 h 53 min
